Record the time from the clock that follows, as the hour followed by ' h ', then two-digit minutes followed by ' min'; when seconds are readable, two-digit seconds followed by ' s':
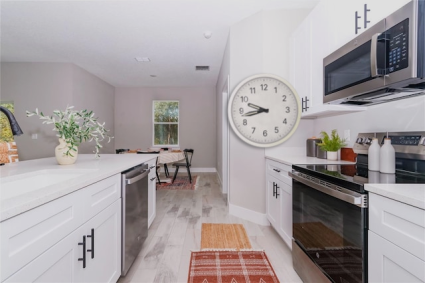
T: 9 h 43 min
